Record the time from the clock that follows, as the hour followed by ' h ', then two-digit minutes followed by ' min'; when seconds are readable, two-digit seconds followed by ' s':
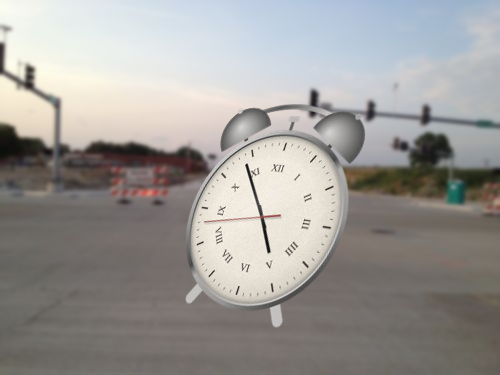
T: 4 h 53 min 43 s
